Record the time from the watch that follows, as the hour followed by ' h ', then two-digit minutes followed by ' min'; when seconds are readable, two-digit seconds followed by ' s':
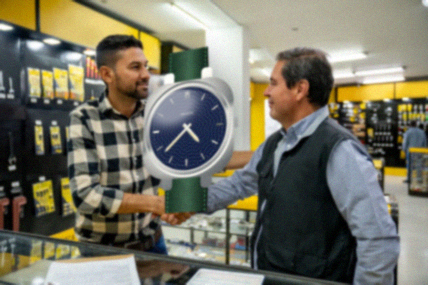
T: 4 h 38 min
